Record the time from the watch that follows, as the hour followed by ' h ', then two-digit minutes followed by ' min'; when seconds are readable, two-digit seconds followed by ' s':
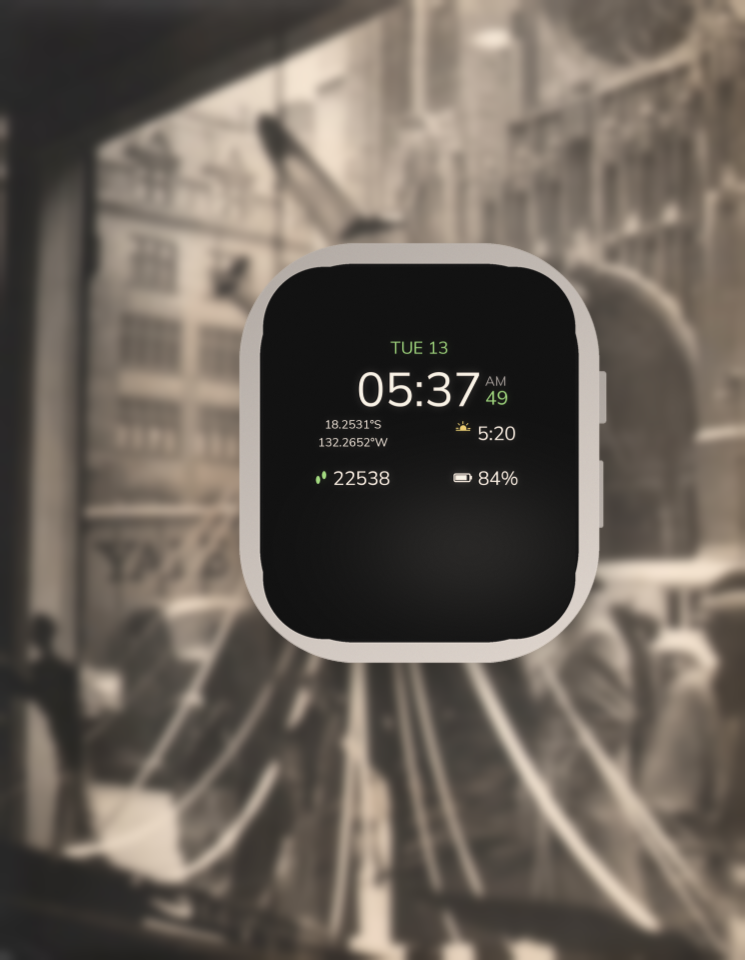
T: 5 h 37 min 49 s
